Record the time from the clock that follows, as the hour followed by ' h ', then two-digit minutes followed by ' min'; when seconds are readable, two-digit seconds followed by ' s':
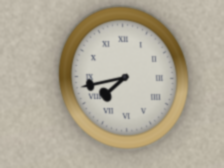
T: 7 h 43 min
